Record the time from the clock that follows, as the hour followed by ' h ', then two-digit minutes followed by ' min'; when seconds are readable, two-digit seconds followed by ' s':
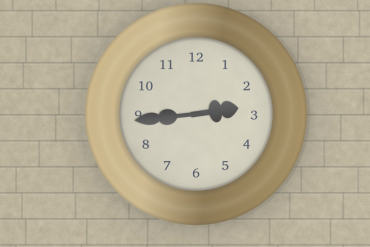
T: 2 h 44 min
